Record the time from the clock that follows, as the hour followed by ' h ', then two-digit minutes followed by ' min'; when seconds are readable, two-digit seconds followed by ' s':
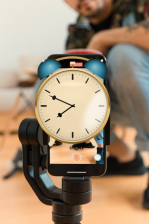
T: 7 h 49 min
